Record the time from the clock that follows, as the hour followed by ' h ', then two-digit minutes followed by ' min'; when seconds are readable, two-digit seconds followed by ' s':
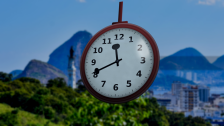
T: 11 h 41 min
